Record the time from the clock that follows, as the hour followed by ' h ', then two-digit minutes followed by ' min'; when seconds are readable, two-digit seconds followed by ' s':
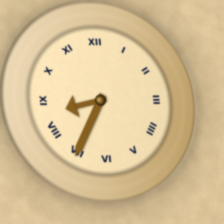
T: 8 h 35 min
